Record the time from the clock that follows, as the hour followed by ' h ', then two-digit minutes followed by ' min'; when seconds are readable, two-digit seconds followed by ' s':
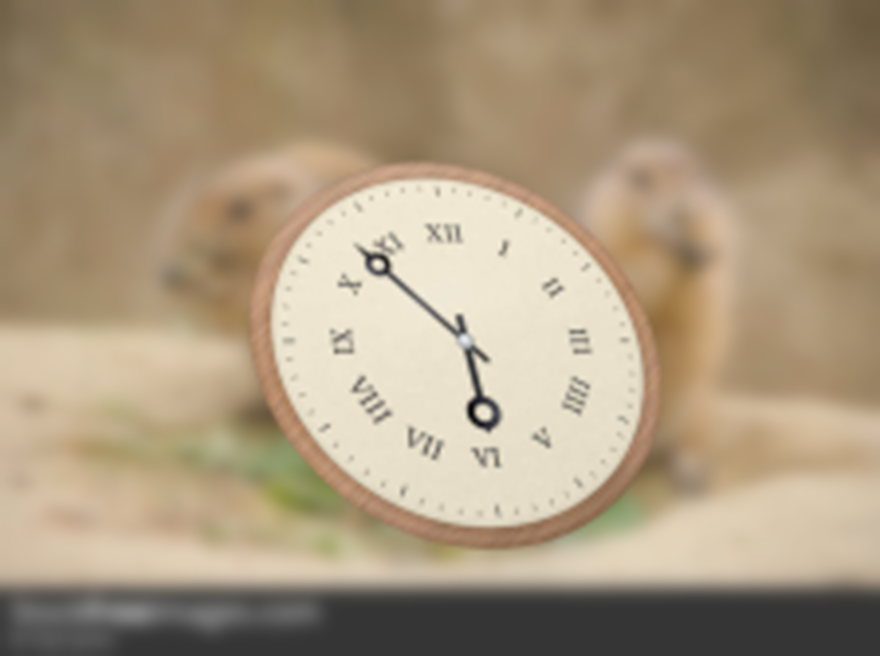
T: 5 h 53 min
